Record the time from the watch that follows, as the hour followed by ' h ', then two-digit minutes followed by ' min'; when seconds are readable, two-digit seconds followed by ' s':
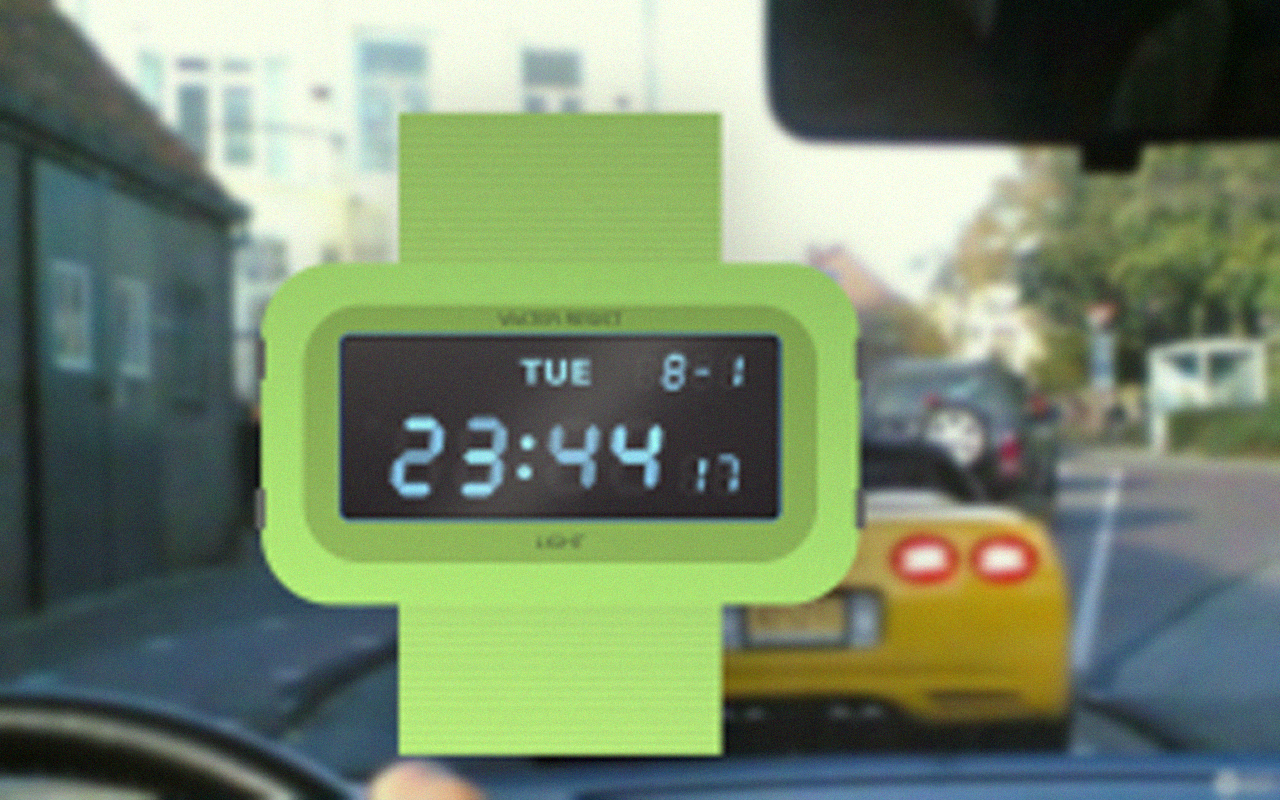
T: 23 h 44 min 17 s
